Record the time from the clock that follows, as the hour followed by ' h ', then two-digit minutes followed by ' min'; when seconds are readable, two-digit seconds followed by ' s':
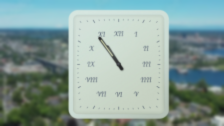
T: 10 h 54 min
